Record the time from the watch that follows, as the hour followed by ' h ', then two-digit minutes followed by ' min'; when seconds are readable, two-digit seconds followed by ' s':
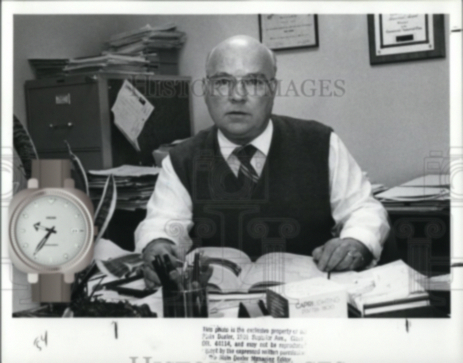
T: 9 h 36 min
